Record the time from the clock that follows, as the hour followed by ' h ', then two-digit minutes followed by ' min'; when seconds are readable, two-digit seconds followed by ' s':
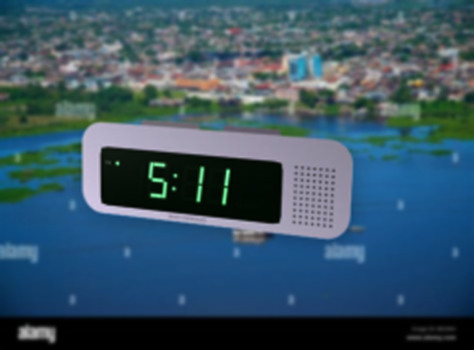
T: 5 h 11 min
